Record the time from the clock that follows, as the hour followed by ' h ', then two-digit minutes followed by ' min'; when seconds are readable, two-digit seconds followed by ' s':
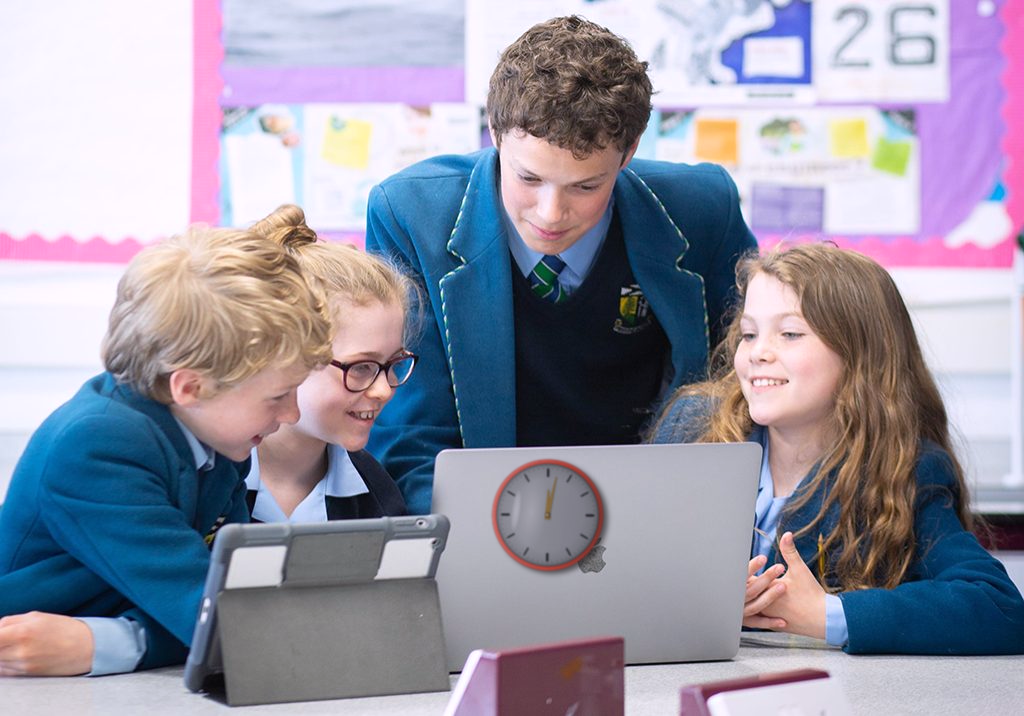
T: 12 h 02 min
